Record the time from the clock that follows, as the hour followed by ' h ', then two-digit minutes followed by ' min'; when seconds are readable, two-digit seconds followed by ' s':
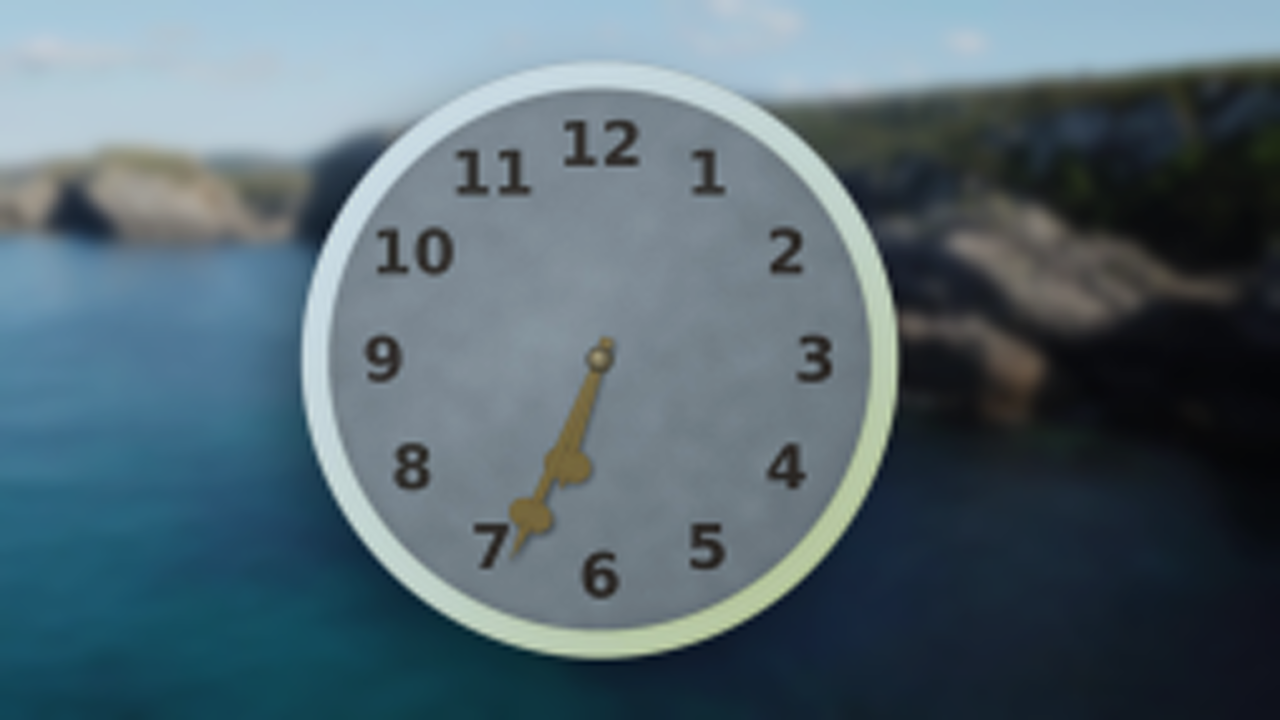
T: 6 h 34 min
